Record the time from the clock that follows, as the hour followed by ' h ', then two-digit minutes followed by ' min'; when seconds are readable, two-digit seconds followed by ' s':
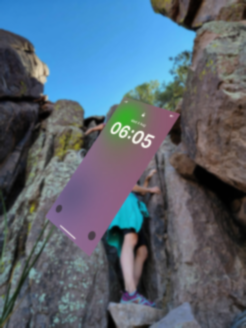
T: 6 h 05 min
